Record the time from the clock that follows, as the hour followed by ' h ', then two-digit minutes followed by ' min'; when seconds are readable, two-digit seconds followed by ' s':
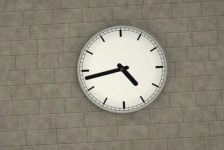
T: 4 h 43 min
